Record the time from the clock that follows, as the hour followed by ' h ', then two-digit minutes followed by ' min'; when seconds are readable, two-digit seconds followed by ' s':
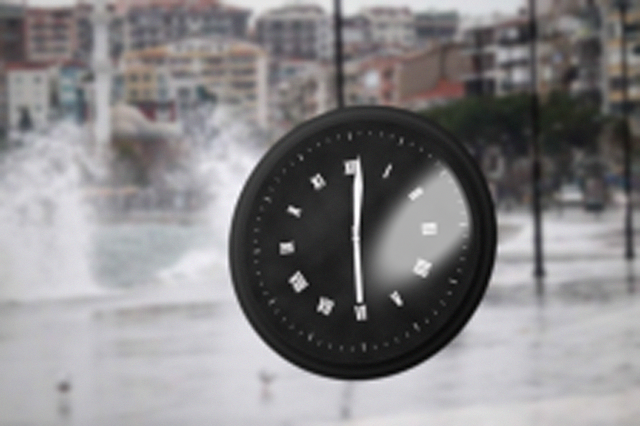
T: 6 h 01 min
